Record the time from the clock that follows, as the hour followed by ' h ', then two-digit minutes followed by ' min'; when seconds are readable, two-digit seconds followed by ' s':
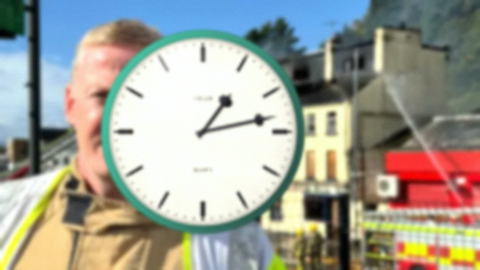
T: 1 h 13 min
